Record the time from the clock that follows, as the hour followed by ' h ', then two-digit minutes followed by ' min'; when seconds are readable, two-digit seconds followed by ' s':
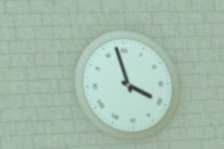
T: 3 h 58 min
